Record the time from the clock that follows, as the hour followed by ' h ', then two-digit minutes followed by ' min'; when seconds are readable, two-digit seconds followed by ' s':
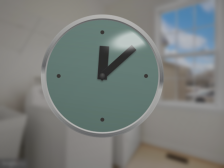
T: 12 h 08 min
